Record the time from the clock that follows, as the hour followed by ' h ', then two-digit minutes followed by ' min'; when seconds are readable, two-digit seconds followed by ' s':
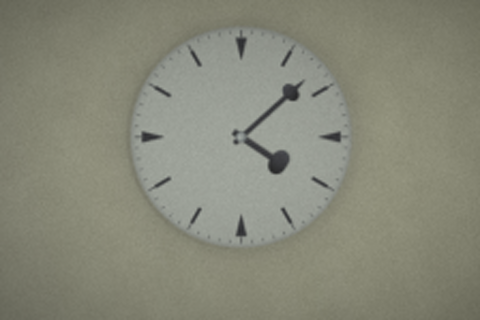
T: 4 h 08 min
